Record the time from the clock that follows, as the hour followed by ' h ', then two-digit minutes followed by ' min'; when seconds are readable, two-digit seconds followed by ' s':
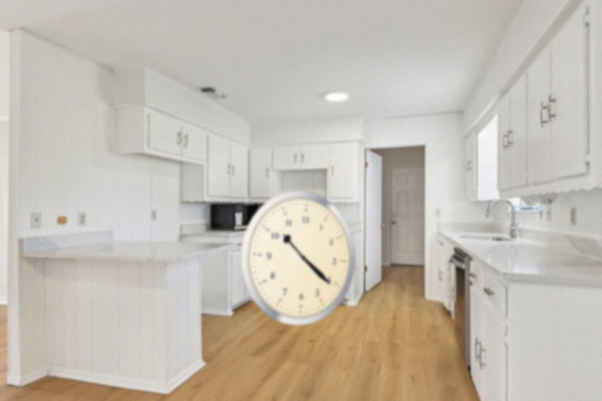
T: 10 h 21 min
